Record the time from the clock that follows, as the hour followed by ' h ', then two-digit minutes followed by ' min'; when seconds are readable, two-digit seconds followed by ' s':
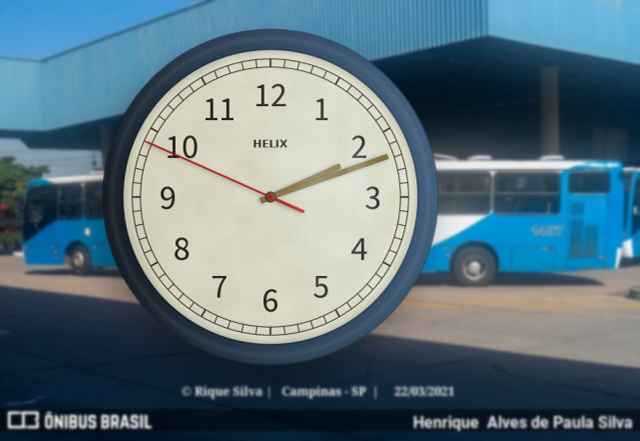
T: 2 h 11 min 49 s
